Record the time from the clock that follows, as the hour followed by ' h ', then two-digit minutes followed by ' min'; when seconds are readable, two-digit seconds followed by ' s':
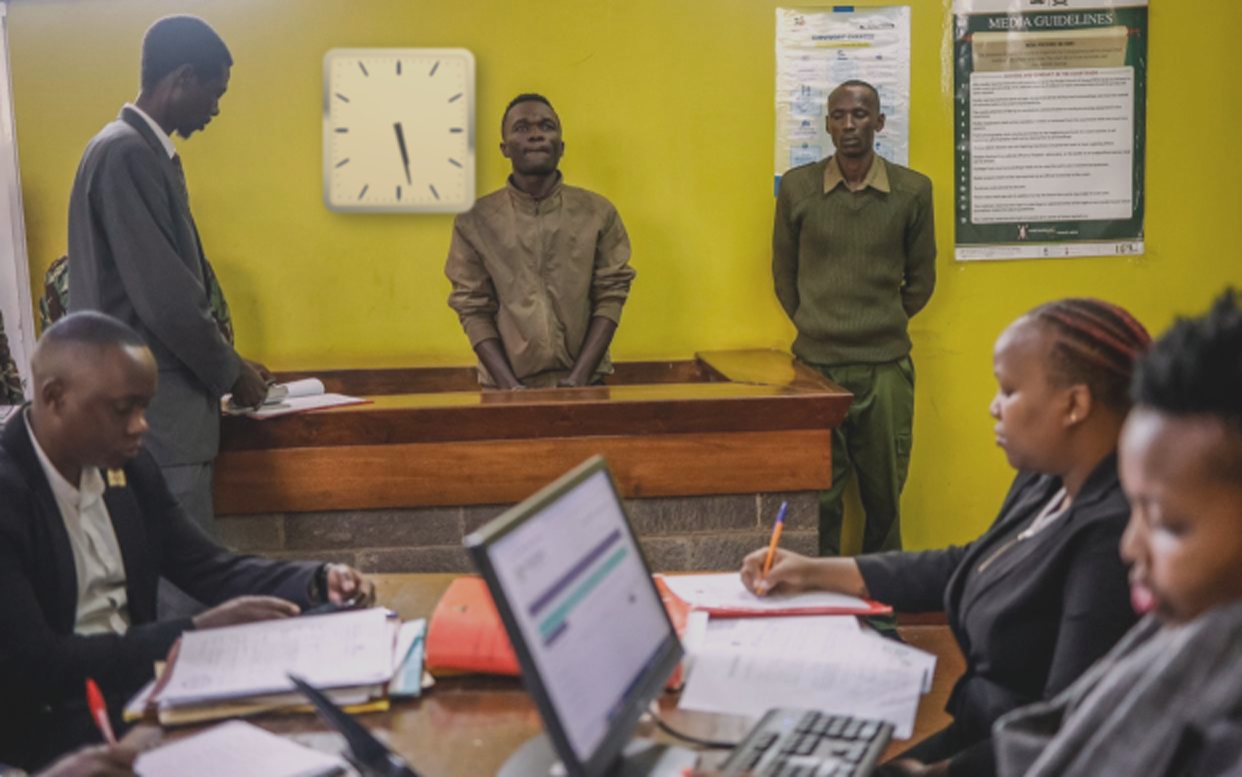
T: 5 h 28 min
